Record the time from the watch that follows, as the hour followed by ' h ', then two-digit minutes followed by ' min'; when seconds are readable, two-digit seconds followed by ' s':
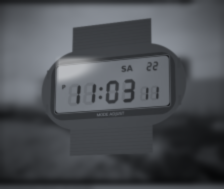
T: 11 h 03 min 11 s
